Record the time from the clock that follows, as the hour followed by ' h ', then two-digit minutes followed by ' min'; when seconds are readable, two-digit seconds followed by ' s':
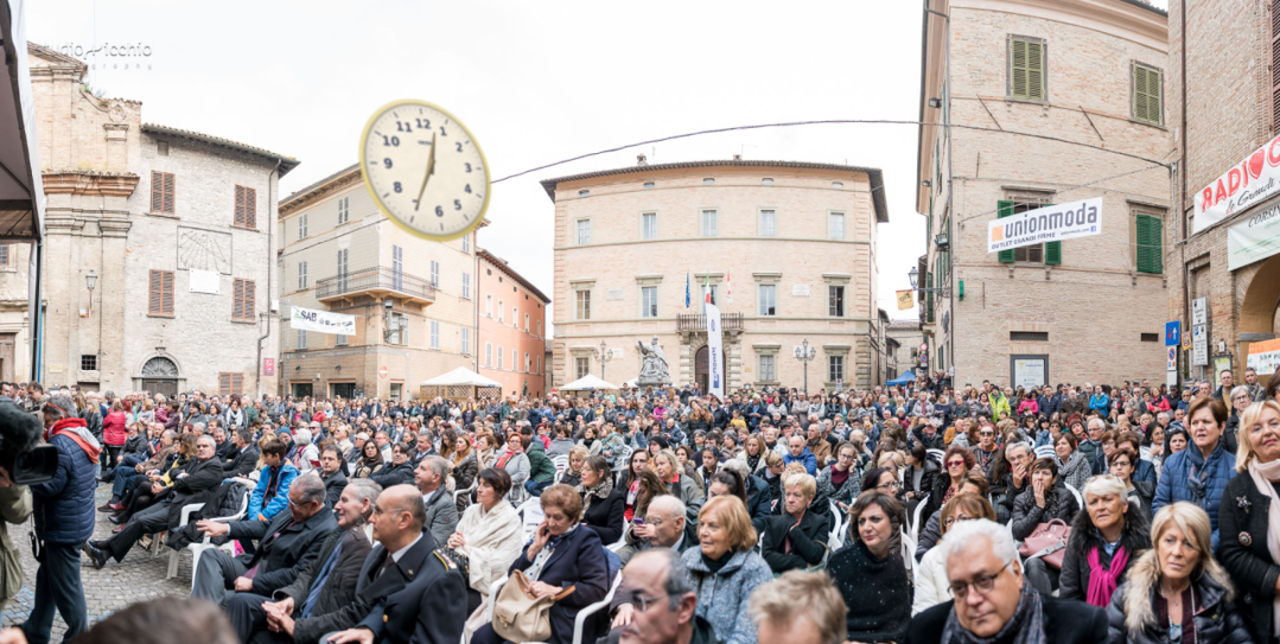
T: 12 h 35 min
